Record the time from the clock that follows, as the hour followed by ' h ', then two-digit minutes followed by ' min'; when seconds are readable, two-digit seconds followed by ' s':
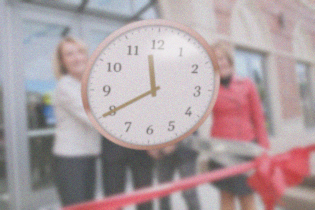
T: 11 h 40 min
